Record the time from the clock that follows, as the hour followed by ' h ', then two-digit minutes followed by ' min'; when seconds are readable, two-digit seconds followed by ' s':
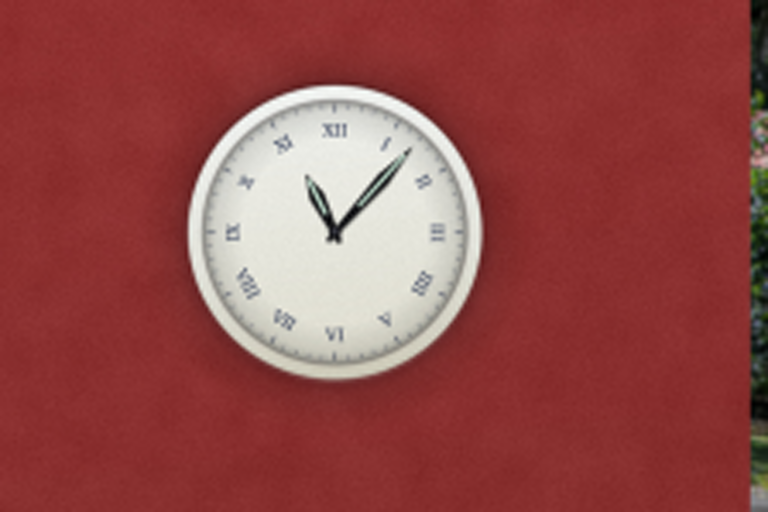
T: 11 h 07 min
